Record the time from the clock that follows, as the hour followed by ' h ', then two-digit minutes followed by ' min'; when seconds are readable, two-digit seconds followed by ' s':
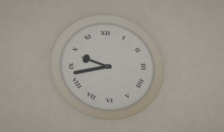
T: 9 h 43 min
